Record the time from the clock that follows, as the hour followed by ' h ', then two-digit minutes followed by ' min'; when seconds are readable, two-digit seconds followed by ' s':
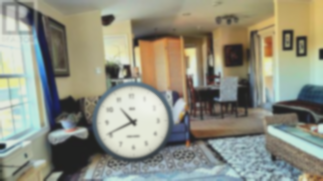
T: 10 h 41 min
